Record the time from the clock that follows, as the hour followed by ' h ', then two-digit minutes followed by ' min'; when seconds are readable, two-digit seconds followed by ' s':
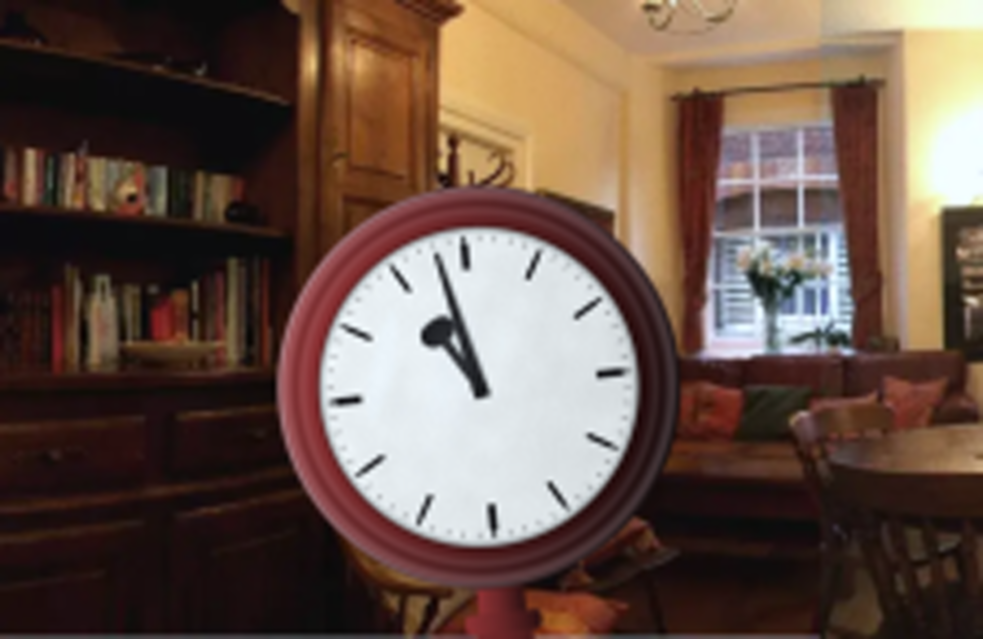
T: 10 h 58 min
